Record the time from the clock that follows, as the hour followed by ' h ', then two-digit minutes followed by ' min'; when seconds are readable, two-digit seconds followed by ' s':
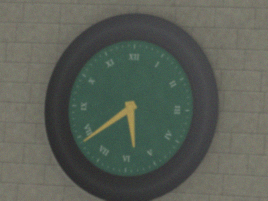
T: 5 h 39 min
